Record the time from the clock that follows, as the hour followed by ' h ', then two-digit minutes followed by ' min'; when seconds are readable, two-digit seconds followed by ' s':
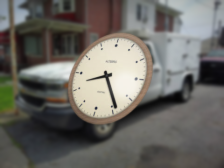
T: 8 h 24 min
